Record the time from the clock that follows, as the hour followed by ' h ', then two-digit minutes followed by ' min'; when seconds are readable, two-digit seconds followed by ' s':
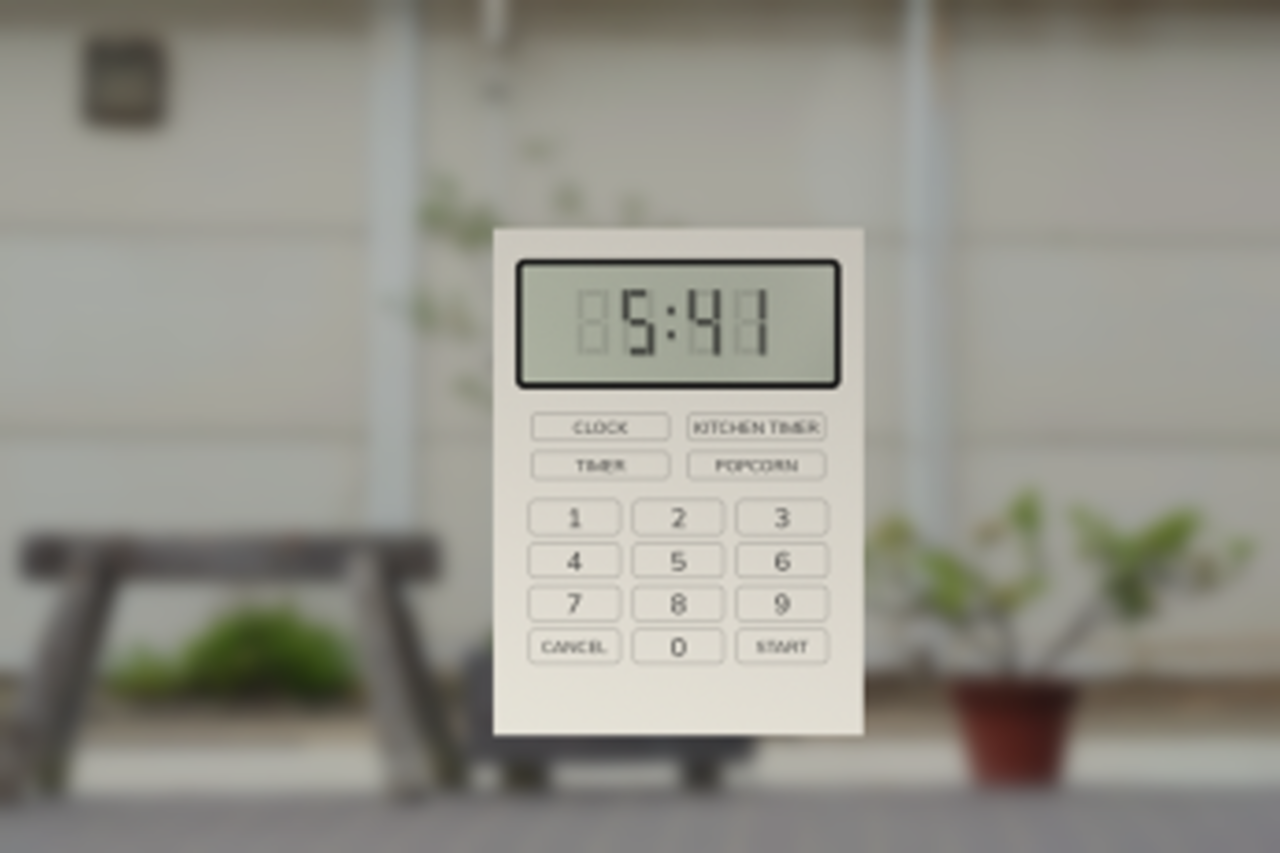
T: 5 h 41 min
